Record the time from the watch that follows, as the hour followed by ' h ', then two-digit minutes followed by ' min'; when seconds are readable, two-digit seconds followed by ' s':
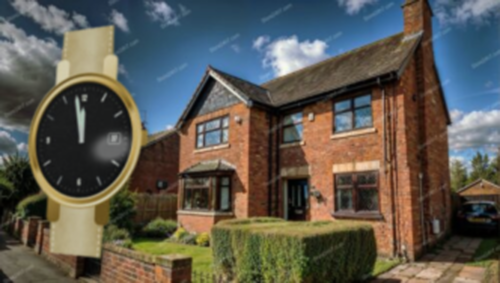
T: 11 h 58 min
